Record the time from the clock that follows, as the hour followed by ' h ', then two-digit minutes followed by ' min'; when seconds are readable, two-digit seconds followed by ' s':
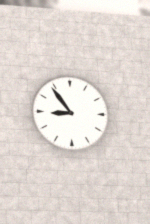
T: 8 h 54 min
